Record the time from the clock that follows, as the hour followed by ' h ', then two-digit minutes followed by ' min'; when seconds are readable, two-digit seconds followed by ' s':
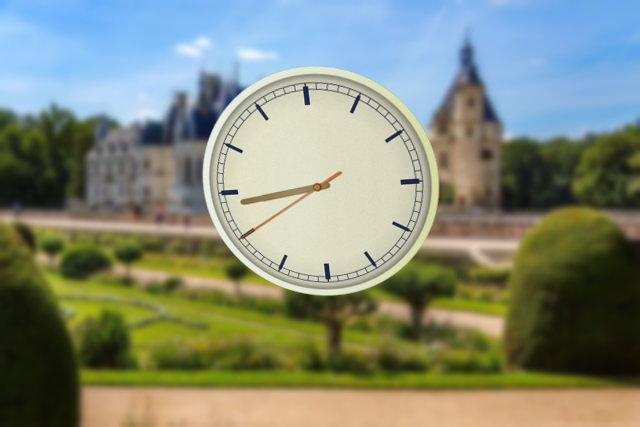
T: 8 h 43 min 40 s
